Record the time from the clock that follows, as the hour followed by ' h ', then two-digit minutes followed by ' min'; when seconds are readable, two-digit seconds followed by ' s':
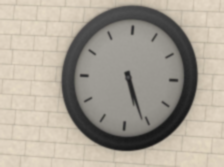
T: 5 h 26 min
